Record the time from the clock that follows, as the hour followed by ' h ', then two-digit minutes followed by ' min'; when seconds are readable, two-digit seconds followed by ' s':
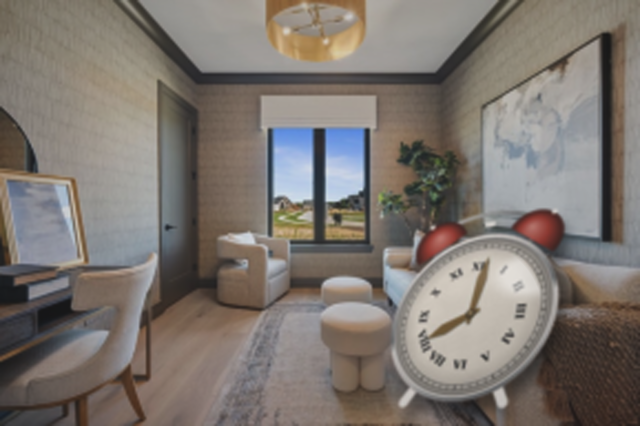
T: 8 h 01 min
